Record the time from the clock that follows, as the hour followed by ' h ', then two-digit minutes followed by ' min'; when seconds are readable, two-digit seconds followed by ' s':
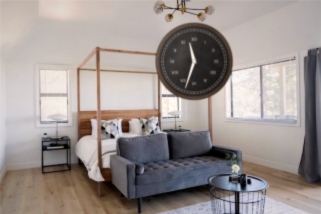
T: 11 h 33 min
